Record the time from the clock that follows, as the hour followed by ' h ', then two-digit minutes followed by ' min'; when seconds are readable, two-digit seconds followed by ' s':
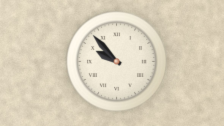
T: 9 h 53 min
